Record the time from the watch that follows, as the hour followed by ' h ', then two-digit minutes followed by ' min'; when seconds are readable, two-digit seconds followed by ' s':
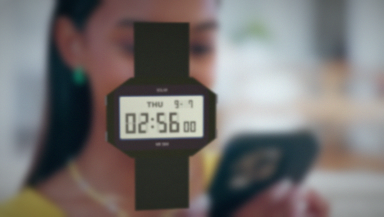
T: 2 h 56 min 00 s
